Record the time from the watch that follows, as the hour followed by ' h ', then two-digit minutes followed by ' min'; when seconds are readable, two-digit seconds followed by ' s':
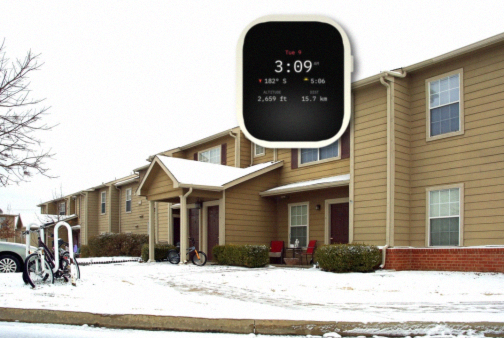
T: 3 h 09 min
